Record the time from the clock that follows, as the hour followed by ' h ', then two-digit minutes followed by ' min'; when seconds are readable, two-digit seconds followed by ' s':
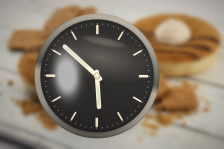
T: 5 h 52 min
